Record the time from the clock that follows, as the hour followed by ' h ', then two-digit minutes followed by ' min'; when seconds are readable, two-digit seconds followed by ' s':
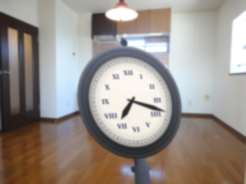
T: 7 h 18 min
